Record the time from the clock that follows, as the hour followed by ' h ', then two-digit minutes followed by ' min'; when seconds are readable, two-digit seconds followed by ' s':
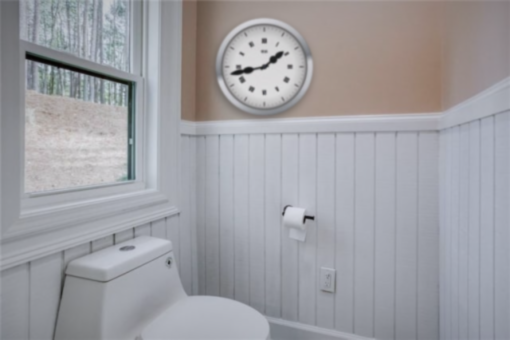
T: 1 h 43 min
